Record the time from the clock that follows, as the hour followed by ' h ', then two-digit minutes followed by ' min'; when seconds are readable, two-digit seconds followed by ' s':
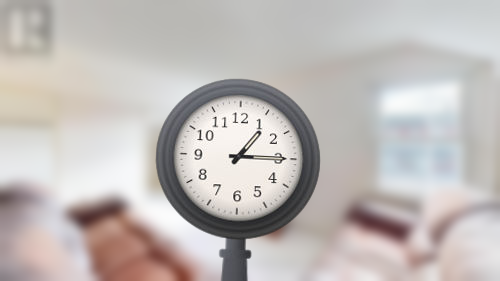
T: 1 h 15 min
